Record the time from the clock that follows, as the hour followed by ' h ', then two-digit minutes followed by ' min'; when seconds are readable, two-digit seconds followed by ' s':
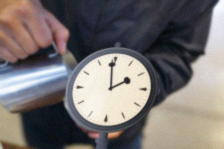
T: 1 h 59 min
